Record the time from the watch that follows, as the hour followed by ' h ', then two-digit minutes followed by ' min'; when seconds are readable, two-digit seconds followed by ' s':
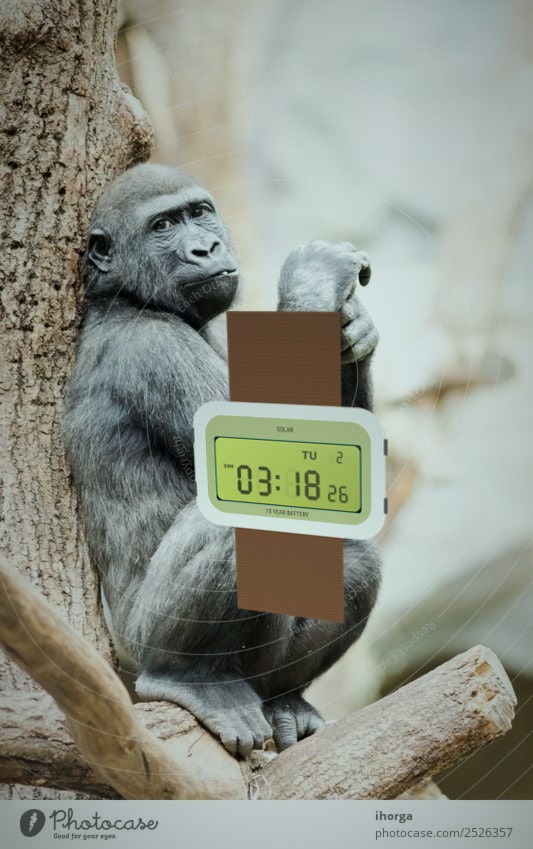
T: 3 h 18 min 26 s
